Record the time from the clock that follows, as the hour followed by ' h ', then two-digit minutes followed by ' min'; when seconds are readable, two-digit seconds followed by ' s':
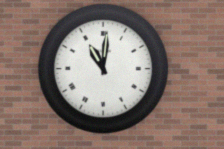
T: 11 h 01 min
